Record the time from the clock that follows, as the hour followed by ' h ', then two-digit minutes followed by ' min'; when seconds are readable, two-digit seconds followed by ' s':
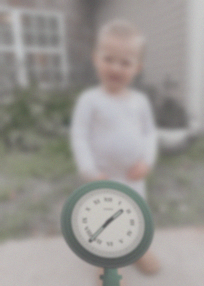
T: 1 h 37 min
